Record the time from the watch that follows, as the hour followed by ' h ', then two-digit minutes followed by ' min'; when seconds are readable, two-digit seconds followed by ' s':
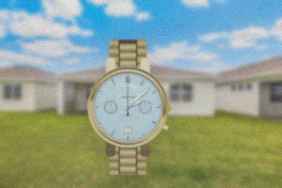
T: 2 h 08 min
